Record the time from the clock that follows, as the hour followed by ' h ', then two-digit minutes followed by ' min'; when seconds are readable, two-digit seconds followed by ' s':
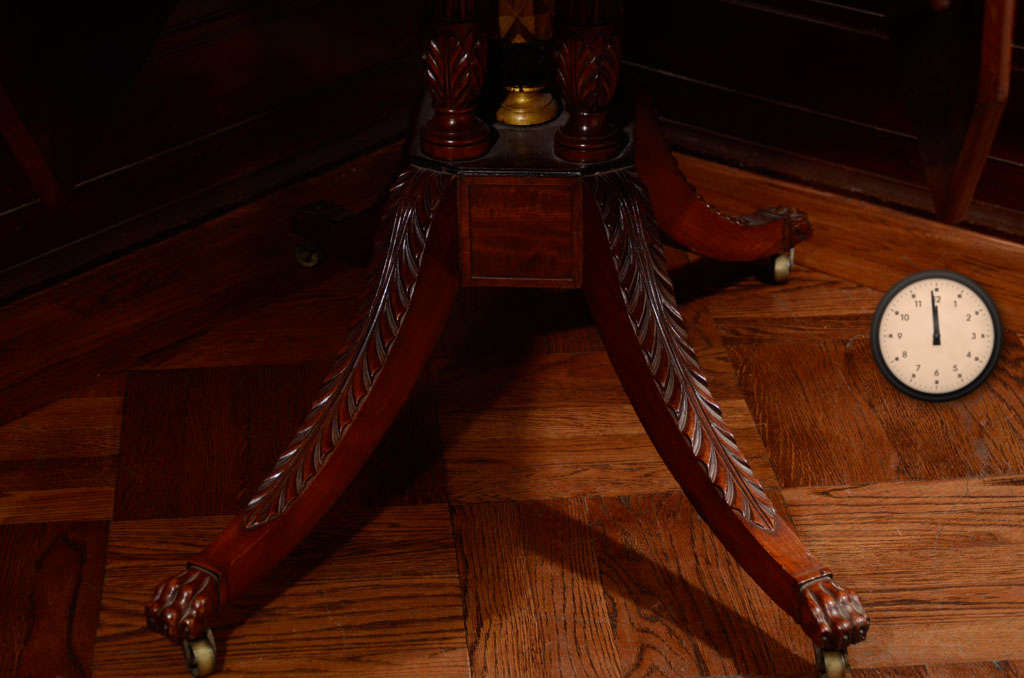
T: 11 h 59 min
